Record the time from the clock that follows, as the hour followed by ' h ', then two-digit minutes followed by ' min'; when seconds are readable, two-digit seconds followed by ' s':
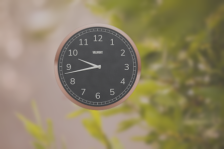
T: 9 h 43 min
